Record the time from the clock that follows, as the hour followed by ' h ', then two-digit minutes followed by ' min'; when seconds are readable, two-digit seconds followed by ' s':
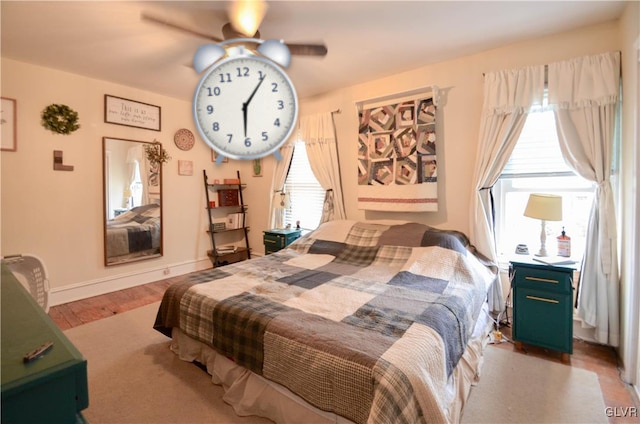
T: 6 h 06 min
